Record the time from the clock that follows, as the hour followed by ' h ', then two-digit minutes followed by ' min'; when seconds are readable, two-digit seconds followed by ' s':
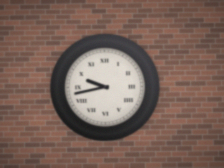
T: 9 h 43 min
